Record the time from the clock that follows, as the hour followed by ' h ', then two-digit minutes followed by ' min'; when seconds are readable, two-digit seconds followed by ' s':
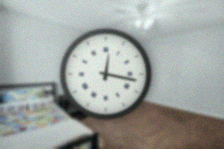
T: 12 h 17 min
